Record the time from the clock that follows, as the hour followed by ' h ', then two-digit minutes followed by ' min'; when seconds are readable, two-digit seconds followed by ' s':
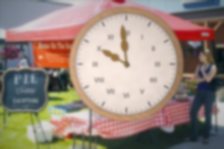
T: 9 h 59 min
